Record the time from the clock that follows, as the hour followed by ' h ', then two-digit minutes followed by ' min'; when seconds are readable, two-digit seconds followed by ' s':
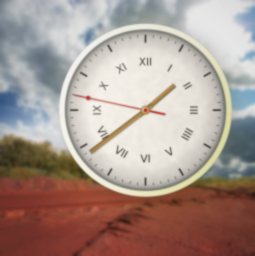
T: 1 h 38 min 47 s
